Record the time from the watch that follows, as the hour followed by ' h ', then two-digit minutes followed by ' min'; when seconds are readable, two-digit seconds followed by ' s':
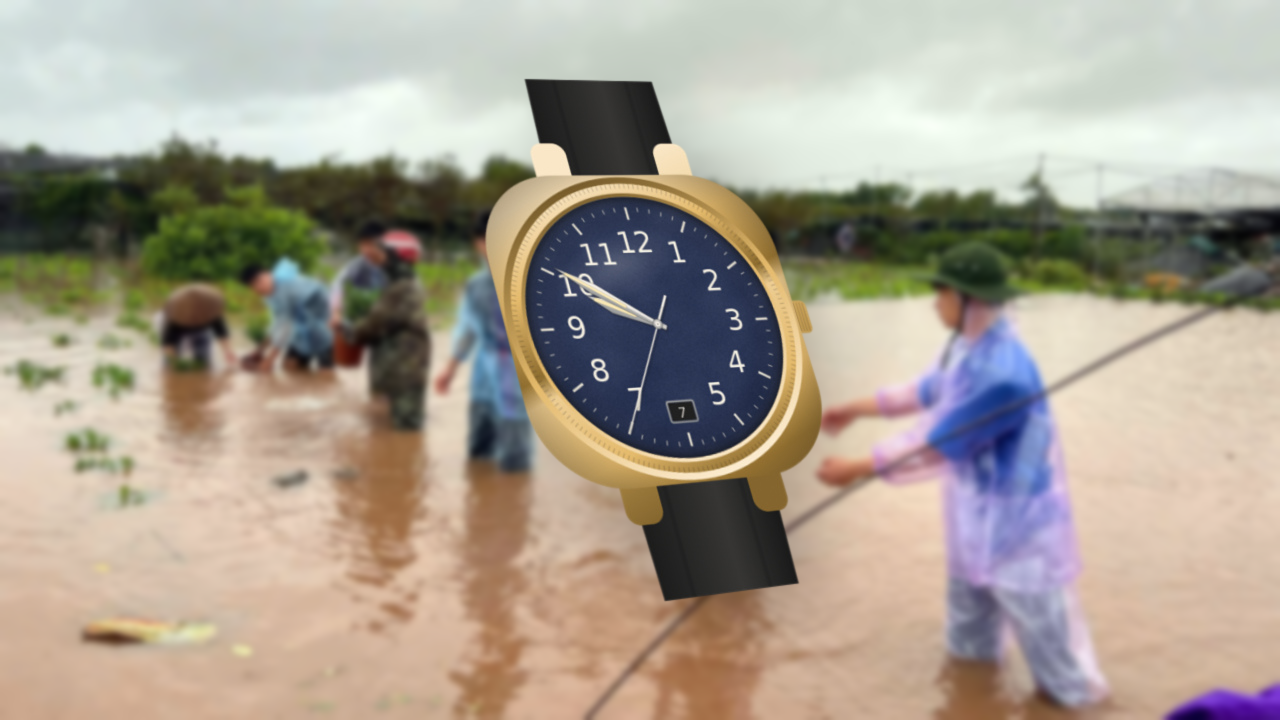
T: 9 h 50 min 35 s
